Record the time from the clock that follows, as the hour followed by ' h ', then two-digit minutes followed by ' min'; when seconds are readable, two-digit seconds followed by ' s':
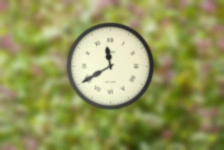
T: 11 h 40 min
